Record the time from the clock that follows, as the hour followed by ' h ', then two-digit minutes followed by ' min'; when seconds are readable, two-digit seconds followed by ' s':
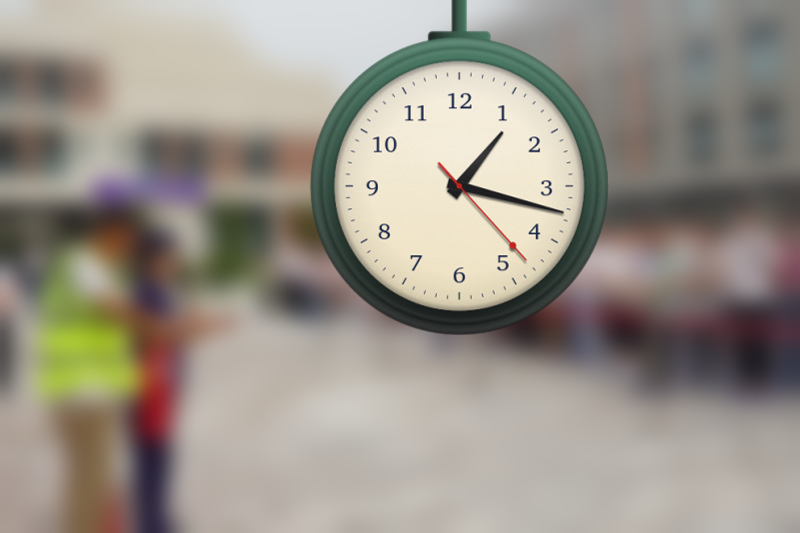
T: 1 h 17 min 23 s
